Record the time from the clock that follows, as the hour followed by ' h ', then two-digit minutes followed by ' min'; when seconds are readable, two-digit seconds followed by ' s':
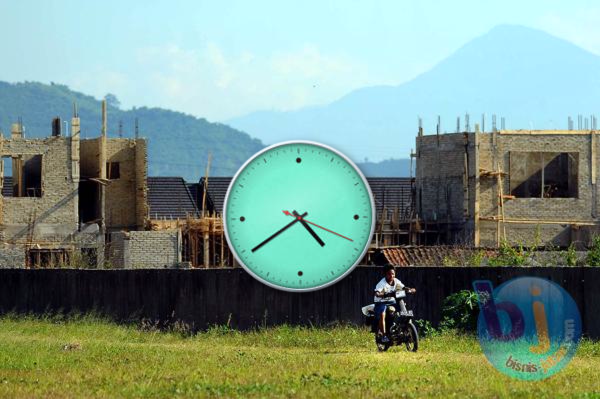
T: 4 h 39 min 19 s
